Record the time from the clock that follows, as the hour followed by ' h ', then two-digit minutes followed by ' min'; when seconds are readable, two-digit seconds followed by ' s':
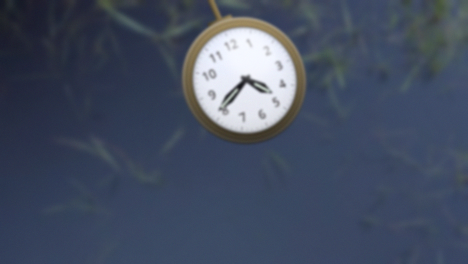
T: 4 h 41 min
